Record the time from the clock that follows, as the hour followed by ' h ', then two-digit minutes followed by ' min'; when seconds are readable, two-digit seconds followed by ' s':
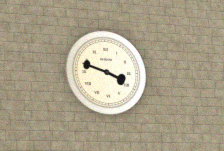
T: 3 h 48 min
